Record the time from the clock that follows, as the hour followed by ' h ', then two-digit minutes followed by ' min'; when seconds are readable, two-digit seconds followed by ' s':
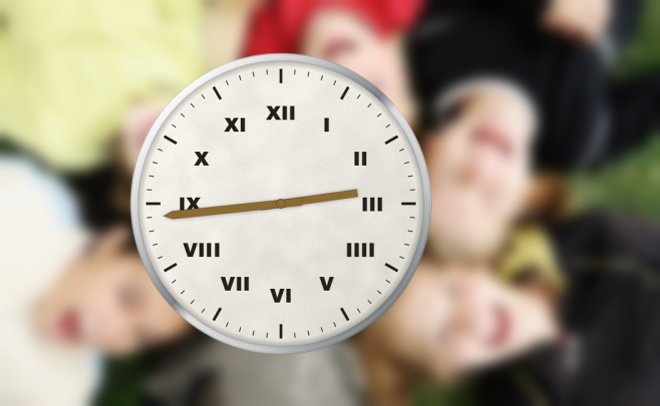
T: 2 h 44 min
